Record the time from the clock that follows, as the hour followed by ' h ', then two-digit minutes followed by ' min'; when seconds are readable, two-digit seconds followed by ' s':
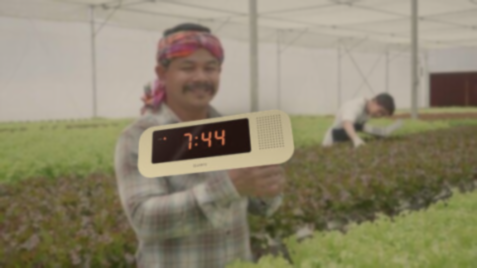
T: 7 h 44 min
